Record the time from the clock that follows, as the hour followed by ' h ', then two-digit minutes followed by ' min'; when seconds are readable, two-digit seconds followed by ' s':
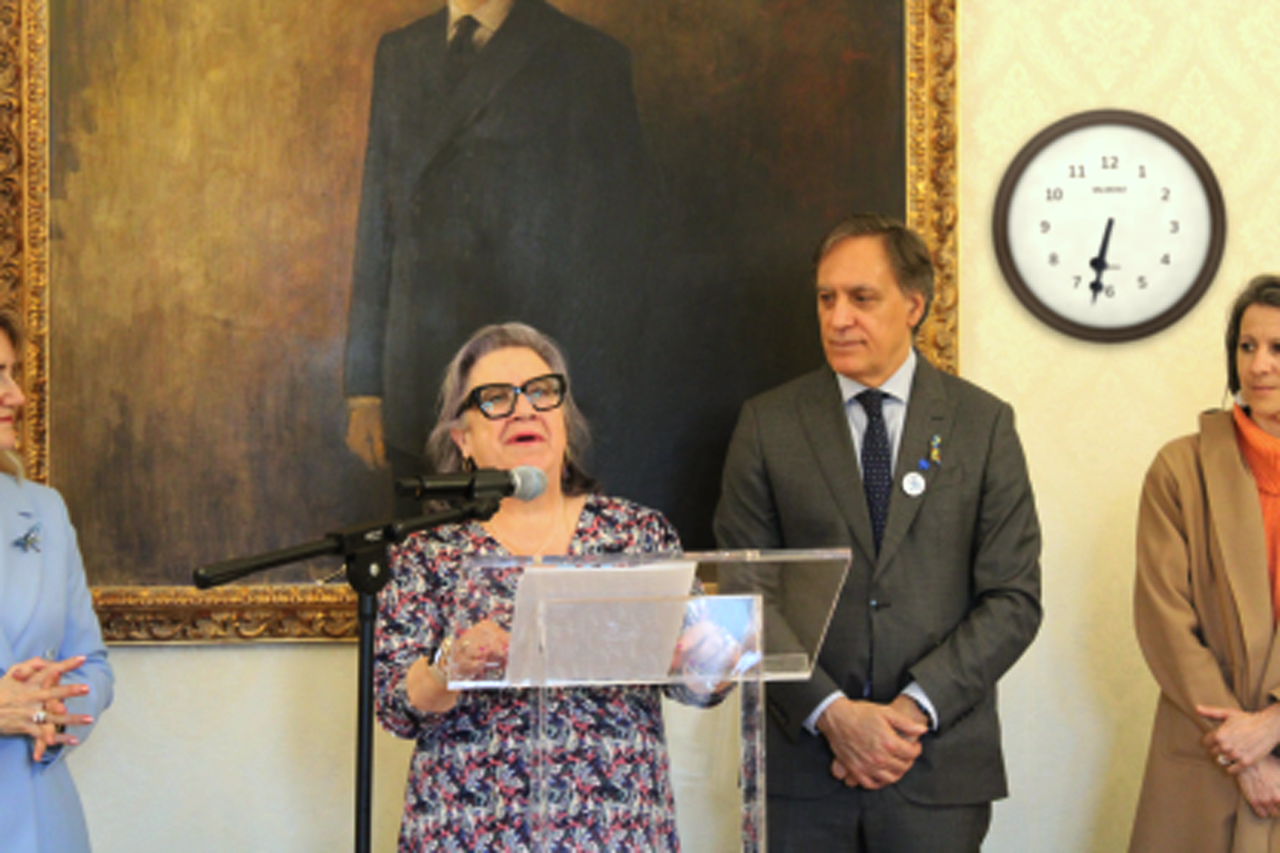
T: 6 h 32 min
